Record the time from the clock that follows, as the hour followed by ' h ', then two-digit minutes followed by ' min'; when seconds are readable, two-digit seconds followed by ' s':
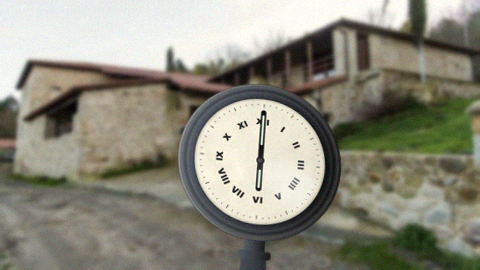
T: 6 h 00 min
